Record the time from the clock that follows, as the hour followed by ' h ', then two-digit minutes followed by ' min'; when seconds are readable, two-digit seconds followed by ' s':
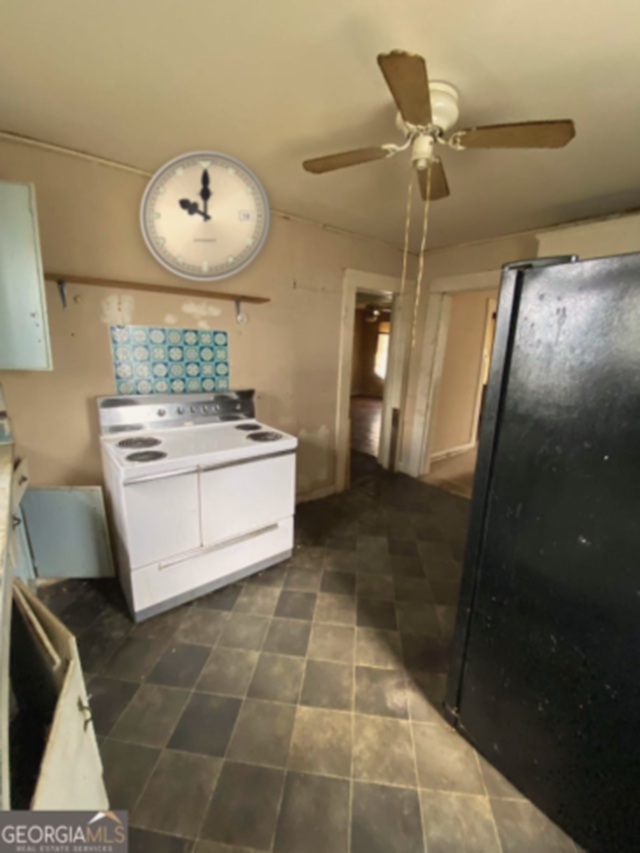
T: 10 h 00 min
